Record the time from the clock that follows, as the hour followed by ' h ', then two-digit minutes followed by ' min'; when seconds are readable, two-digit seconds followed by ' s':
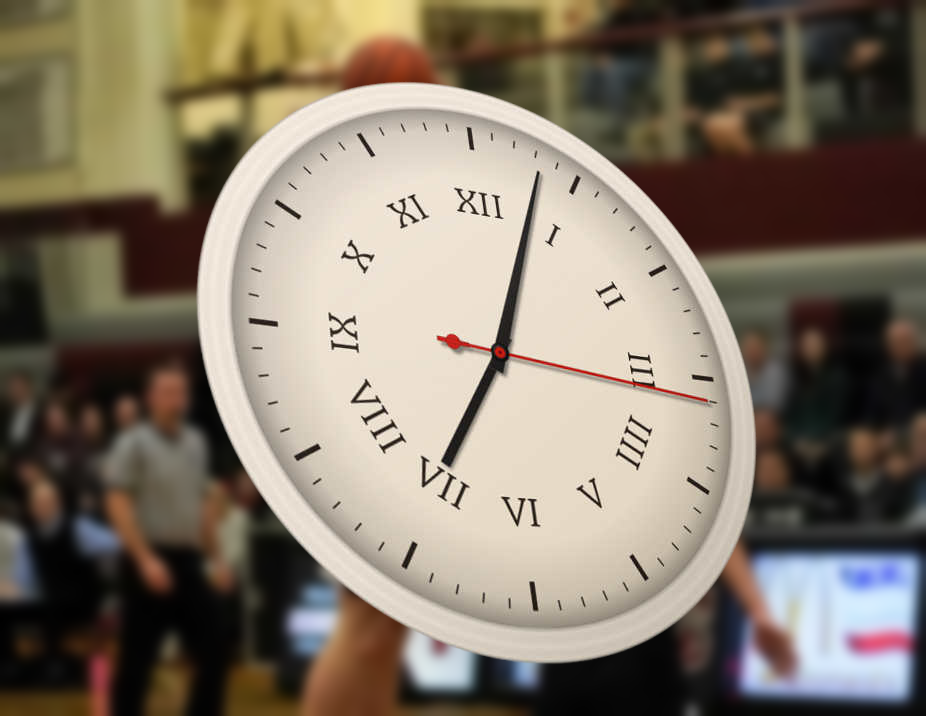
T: 7 h 03 min 16 s
